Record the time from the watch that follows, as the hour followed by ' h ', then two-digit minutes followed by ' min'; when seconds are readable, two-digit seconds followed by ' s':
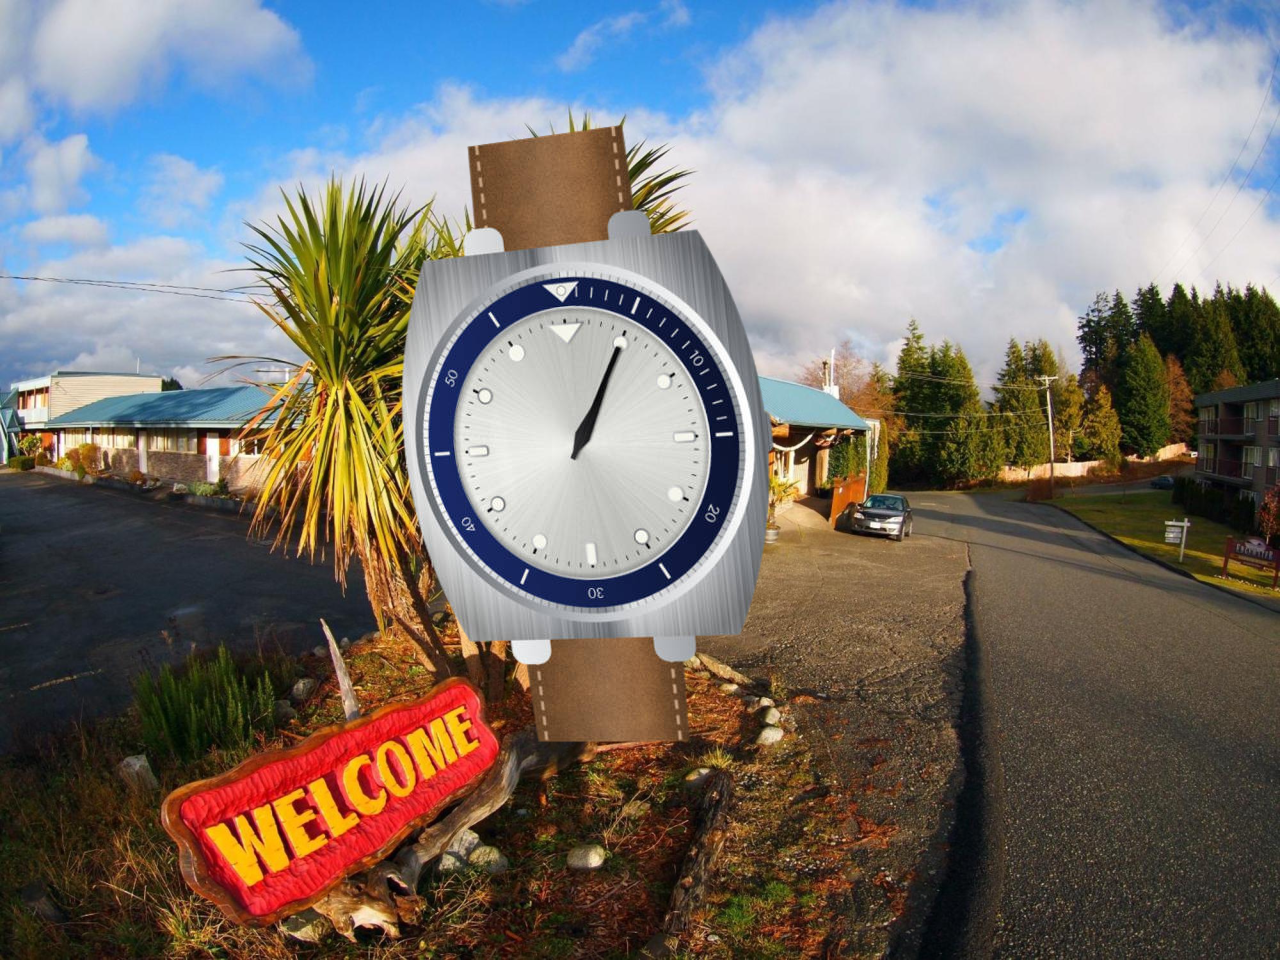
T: 1 h 05 min
